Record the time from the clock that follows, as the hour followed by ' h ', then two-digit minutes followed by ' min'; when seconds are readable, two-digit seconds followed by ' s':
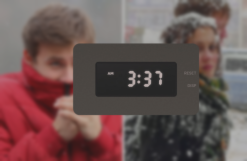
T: 3 h 37 min
